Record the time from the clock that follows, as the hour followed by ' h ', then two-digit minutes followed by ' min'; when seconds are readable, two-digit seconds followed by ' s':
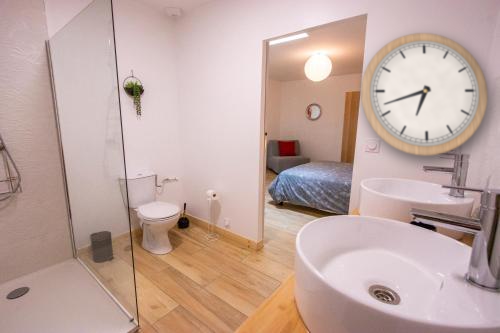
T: 6 h 42 min
